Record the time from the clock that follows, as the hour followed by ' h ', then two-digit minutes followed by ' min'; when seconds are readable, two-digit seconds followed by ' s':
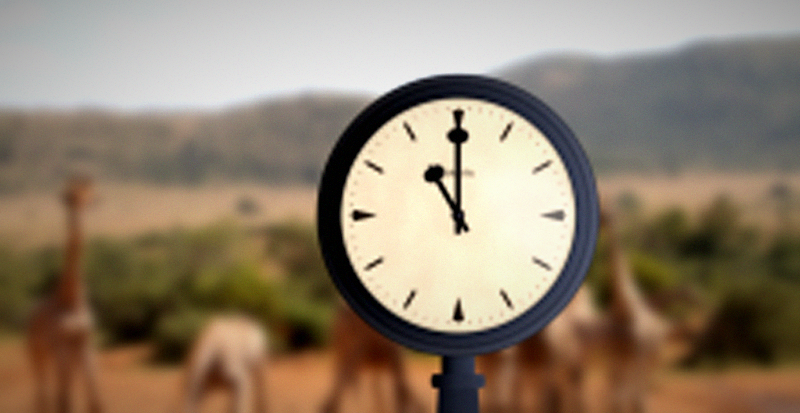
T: 11 h 00 min
